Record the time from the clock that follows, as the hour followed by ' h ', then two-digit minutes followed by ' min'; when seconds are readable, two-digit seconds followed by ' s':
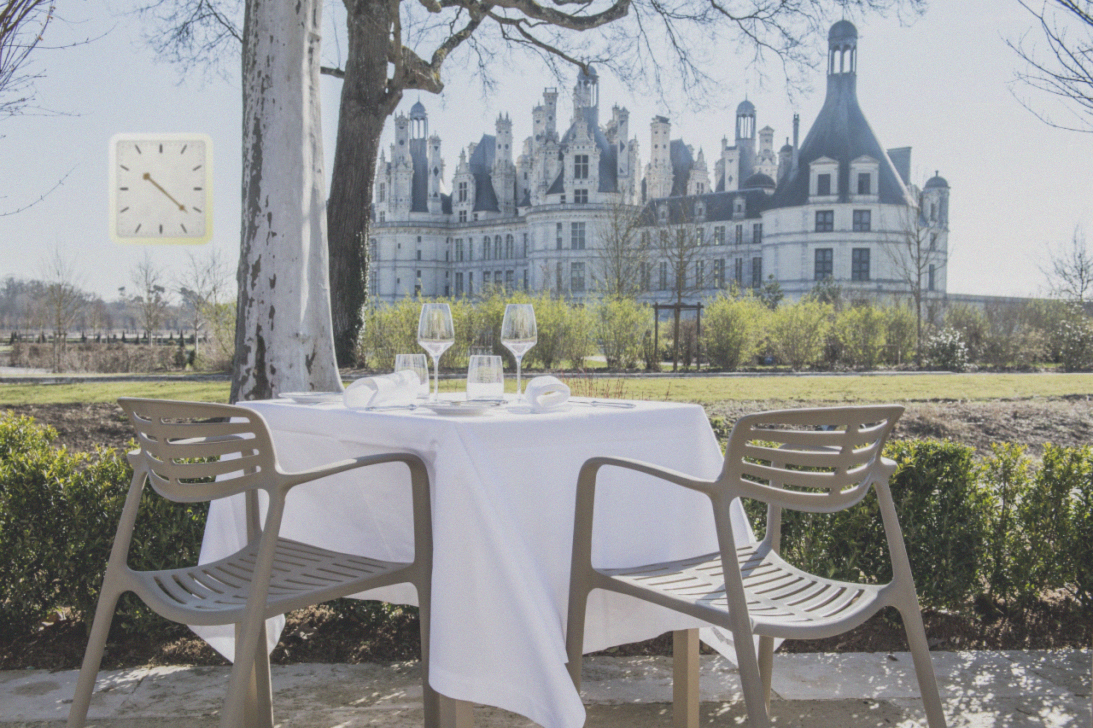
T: 10 h 22 min
